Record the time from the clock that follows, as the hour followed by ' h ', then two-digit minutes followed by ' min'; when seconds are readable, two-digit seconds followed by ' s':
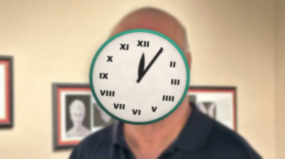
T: 12 h 05 min
